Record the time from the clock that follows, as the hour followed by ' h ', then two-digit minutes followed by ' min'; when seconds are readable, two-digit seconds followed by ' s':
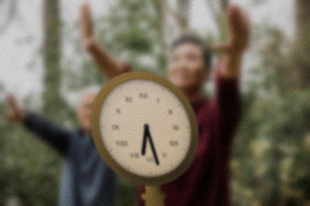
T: 6 h 28 min
